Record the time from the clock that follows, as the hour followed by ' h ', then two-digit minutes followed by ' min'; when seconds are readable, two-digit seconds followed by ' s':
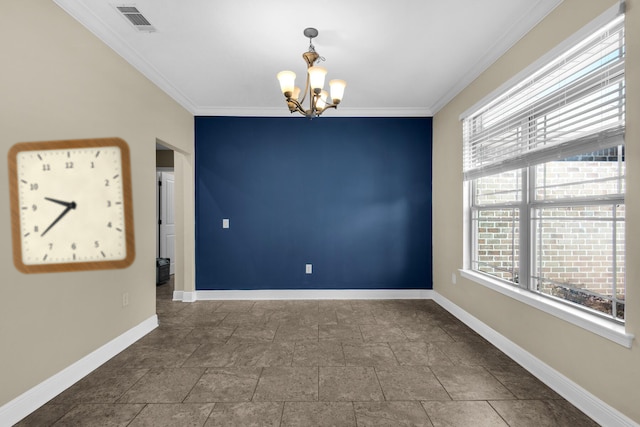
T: 9 h 38 min
